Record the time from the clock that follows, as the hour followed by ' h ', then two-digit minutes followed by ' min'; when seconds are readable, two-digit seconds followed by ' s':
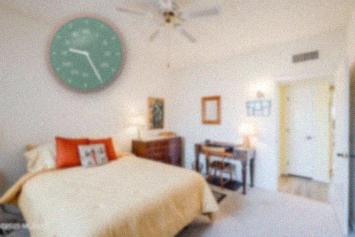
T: 9 h 25 min
